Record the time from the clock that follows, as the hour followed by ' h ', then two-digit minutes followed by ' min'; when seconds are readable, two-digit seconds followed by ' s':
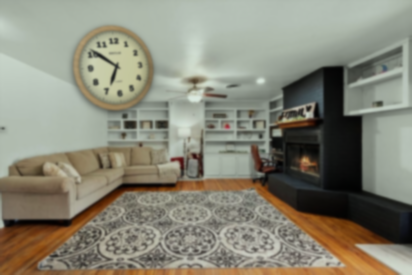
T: 6 h 51 min
